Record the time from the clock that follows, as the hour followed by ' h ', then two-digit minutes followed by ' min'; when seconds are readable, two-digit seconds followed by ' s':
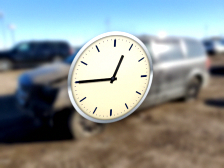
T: 12 h 45 min
